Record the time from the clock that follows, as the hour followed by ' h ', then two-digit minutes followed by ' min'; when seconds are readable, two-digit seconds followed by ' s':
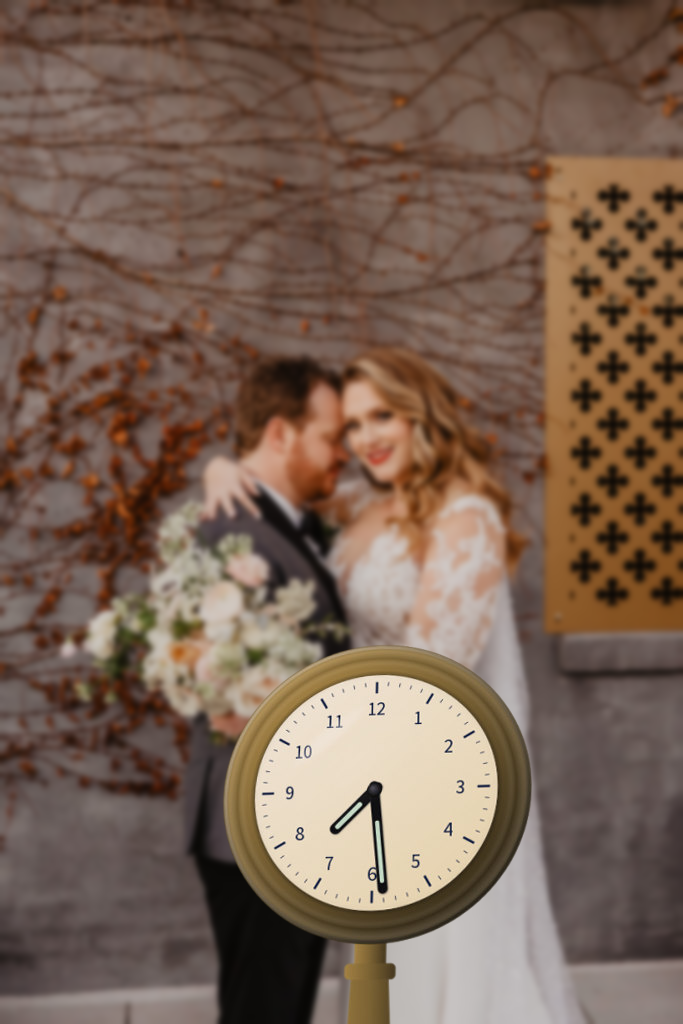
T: 7 h 29 min
